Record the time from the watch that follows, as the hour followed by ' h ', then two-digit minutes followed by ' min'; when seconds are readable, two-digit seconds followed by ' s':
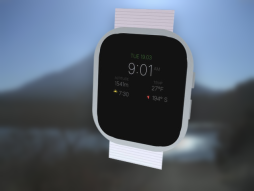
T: 9 h 01 min
